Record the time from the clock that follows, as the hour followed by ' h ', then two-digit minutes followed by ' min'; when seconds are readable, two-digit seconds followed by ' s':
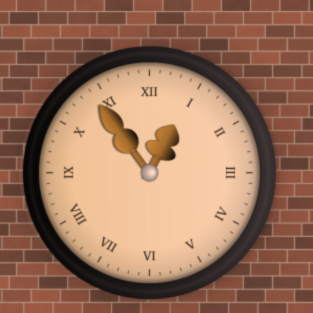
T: 12 h 54 min
